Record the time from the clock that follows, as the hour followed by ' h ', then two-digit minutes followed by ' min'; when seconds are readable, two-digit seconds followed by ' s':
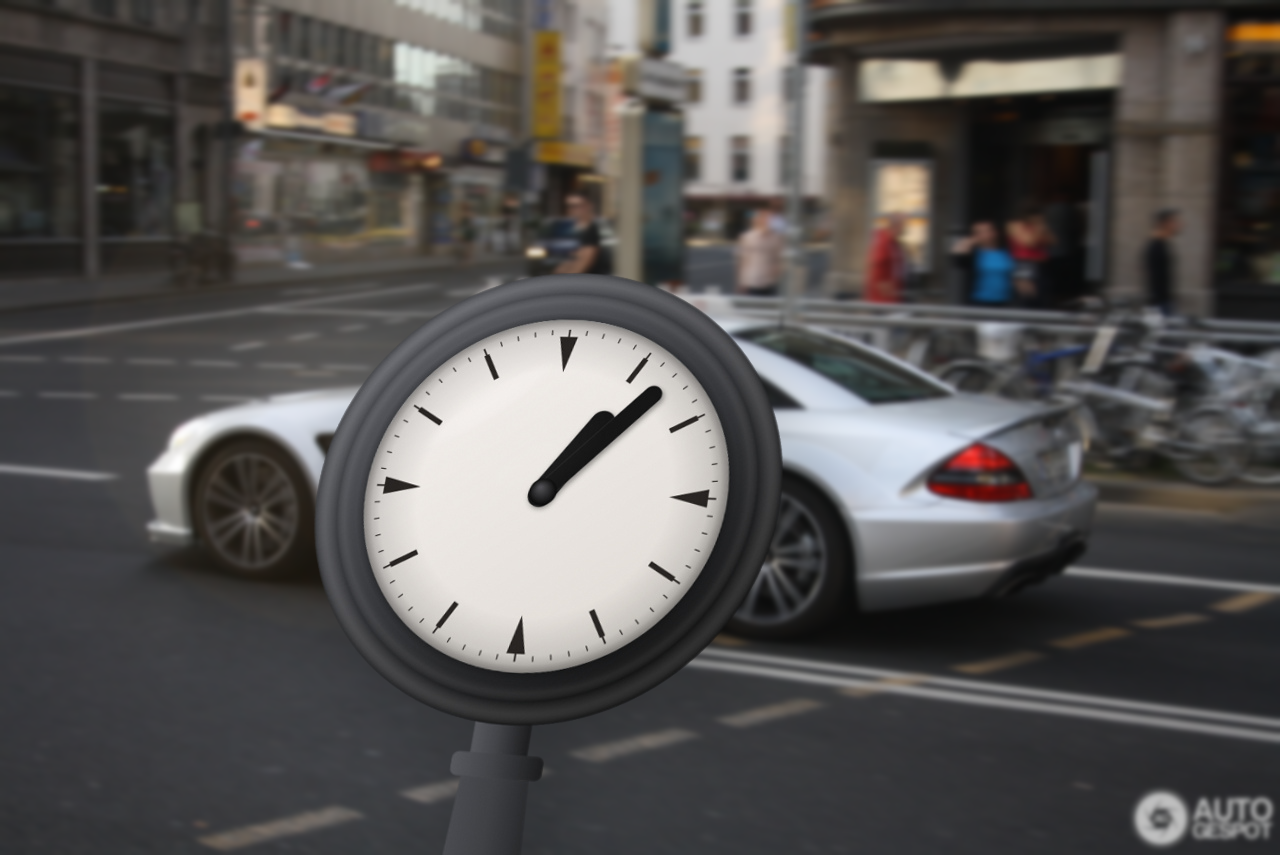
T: 1 h 07 min
